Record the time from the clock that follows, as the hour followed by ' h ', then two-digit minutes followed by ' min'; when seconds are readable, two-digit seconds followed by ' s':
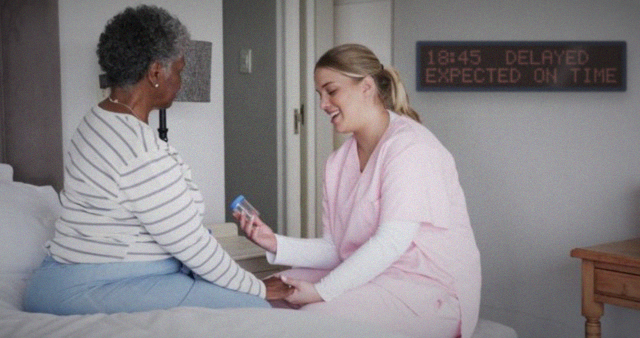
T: 18 h 45 min
